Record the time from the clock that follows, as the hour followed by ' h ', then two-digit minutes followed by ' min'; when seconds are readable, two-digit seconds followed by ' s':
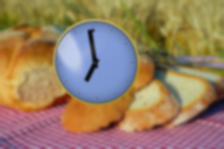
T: 6 h 59 min
